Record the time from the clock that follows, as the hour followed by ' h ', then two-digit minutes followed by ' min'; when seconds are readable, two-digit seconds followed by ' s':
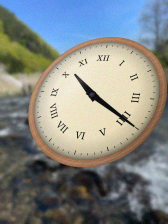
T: 10 h 20 min
